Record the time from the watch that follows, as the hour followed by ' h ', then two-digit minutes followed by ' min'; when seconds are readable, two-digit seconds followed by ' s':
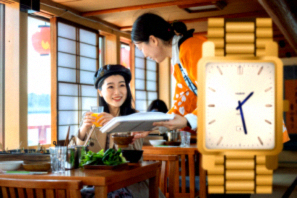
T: 1 h 28 min
